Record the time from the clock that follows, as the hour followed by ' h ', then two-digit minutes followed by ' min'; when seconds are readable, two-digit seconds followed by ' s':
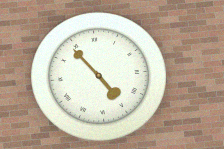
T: 4 h 54 min
